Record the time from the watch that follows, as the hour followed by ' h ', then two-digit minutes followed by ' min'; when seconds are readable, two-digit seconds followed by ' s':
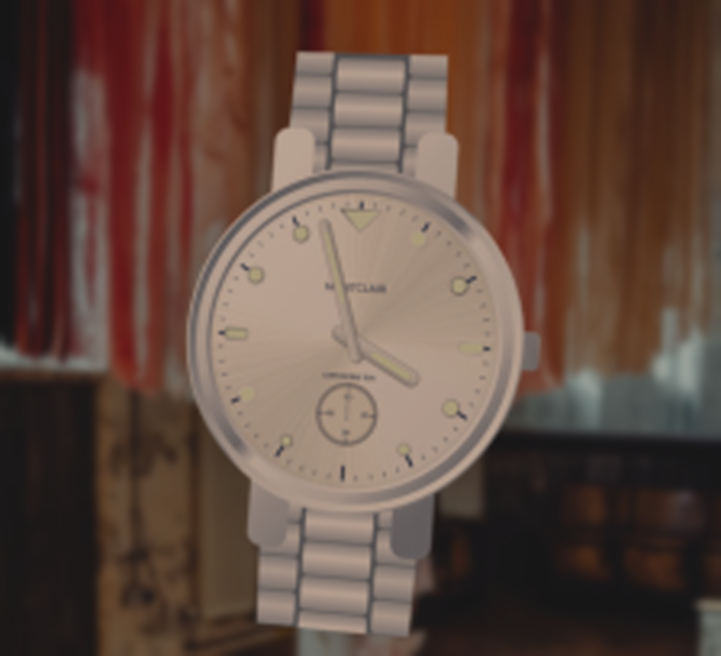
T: 3 h 57 min
